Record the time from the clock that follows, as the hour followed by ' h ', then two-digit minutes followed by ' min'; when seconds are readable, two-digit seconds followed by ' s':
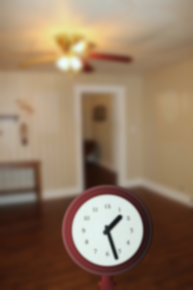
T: 1 h 27 min
